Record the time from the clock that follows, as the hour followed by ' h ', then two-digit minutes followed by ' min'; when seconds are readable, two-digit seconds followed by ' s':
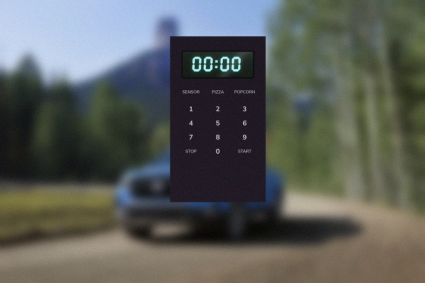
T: 0 h 00 min
